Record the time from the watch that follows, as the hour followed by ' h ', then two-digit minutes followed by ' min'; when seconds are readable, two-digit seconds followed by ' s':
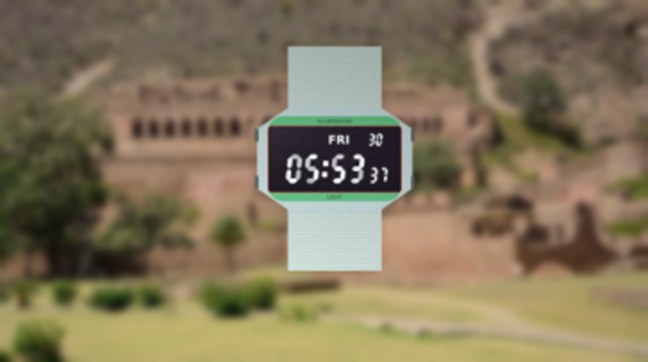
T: 5 h 53 min 37 s
